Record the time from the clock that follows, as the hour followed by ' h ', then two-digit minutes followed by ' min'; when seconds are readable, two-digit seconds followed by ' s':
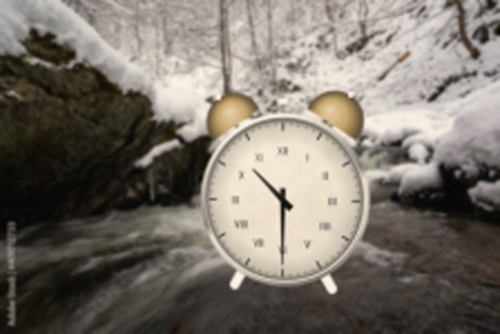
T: 10 h 30 min
